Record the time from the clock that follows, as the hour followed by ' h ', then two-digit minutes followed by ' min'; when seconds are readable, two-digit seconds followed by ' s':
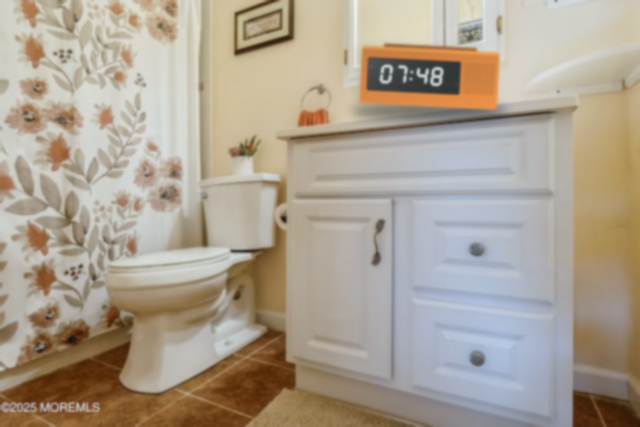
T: 7 h 48 min
